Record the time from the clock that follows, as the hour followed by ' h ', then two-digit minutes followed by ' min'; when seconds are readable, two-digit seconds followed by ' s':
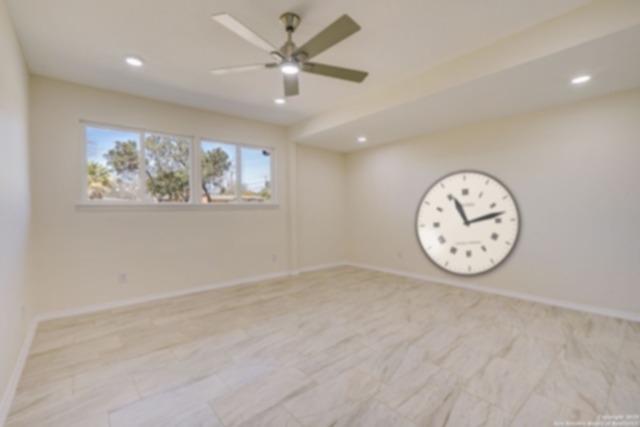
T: 11 h 13 min
